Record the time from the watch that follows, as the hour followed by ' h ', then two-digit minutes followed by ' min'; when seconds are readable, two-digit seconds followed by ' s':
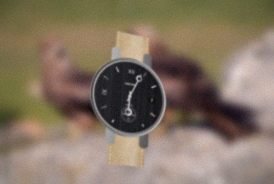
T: 6 h 04 min
